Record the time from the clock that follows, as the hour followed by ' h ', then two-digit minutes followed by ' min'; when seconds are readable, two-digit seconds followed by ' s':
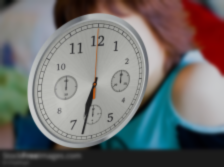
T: 6 h 32 min
